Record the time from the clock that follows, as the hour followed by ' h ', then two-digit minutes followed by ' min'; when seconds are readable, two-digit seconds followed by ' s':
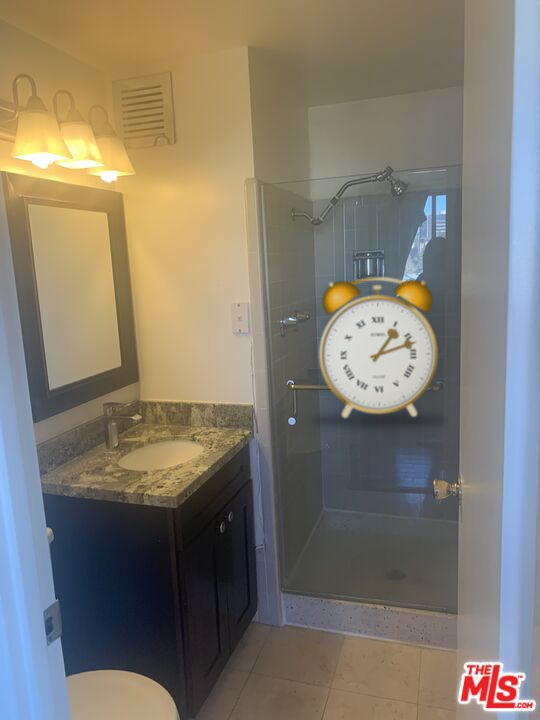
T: 1 h 12 min
